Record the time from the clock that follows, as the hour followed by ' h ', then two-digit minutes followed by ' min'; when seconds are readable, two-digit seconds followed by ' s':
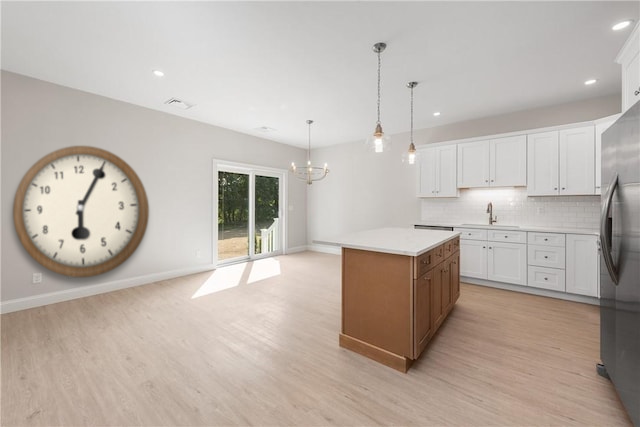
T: 6 h 05 min
